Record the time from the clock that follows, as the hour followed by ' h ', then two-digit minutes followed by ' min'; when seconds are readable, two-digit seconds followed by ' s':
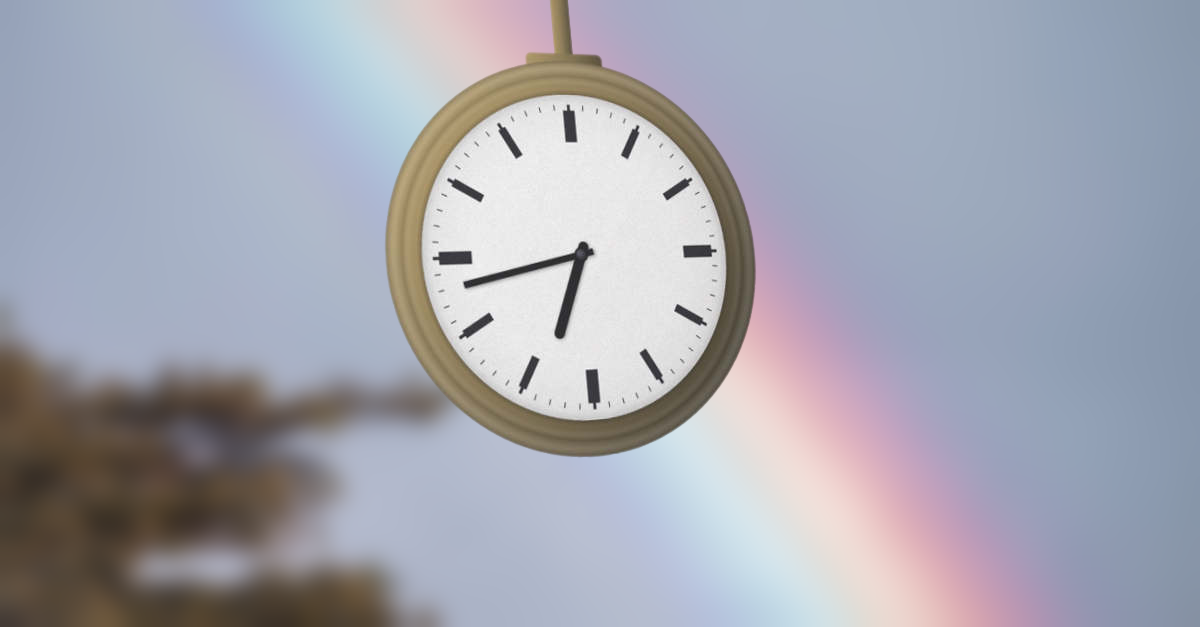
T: 6 h 43 min
